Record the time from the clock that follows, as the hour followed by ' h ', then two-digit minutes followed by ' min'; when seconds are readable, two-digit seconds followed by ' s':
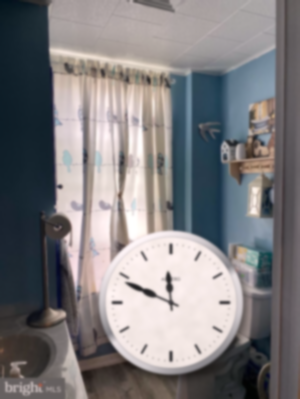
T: 11 h 49 min
